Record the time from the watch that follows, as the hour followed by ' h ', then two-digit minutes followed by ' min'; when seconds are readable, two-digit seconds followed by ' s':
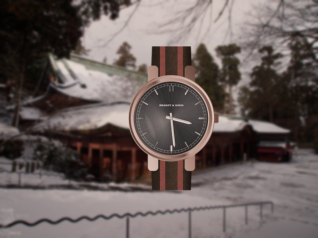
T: 3 h 29 min
